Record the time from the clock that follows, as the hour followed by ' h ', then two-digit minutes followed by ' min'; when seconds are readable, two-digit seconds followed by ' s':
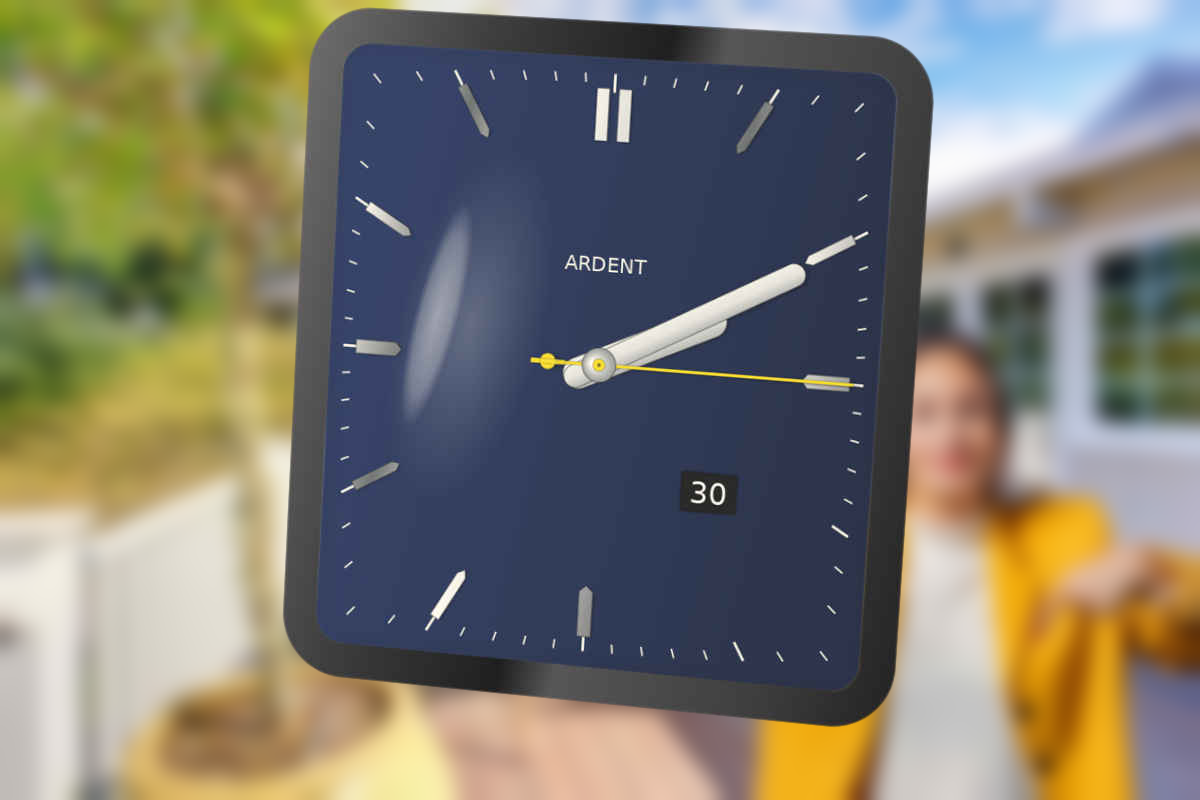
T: 2 h 10 min 15 s
